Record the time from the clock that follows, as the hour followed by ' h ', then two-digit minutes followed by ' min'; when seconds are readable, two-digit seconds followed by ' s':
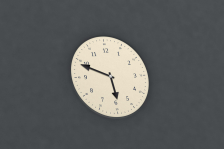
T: 5 h 49 min
